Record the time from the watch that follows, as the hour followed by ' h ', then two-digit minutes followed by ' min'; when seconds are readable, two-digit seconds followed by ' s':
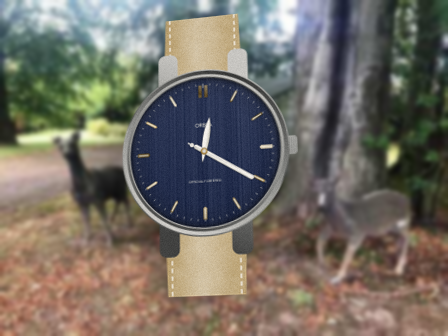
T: 12 h 20 min 20 s
